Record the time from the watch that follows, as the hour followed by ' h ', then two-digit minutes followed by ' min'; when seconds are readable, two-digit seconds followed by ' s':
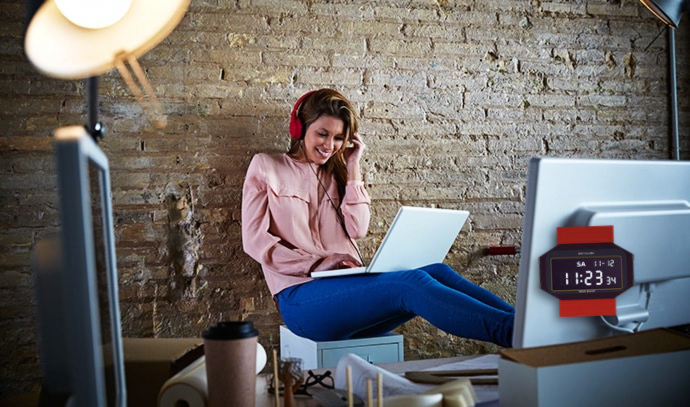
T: 11 h 23 min
